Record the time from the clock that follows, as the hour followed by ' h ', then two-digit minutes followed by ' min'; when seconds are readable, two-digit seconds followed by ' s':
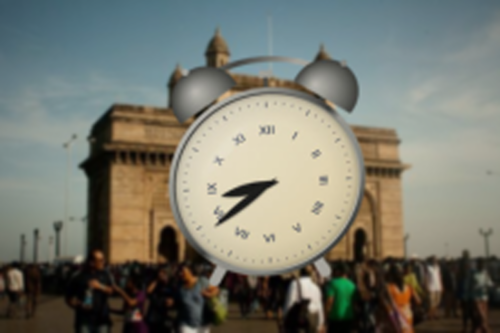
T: 8 h 39 min
